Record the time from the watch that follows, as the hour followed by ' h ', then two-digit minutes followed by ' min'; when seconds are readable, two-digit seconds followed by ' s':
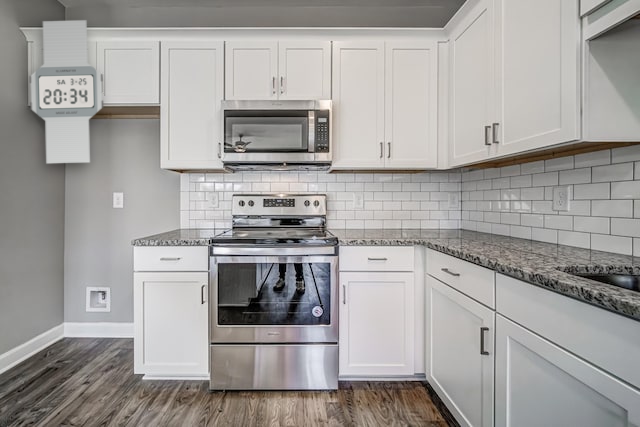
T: 20 h 34 min
